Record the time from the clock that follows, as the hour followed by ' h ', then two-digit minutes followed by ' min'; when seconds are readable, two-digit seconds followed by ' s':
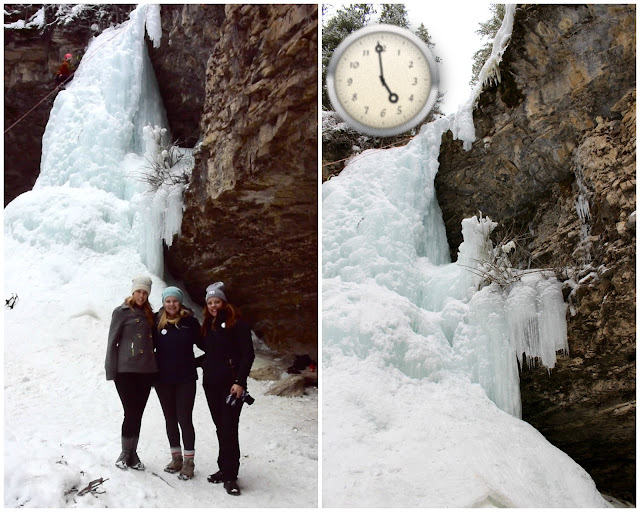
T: 4 h 59 min
